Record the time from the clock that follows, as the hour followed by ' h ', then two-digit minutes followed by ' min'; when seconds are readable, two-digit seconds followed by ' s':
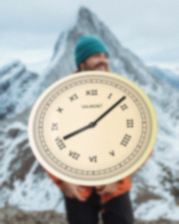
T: 8 h 08 min
